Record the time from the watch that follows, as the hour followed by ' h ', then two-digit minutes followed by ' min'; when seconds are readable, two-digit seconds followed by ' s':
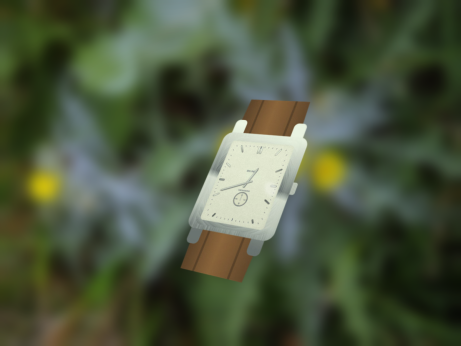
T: 12 h 41 min
